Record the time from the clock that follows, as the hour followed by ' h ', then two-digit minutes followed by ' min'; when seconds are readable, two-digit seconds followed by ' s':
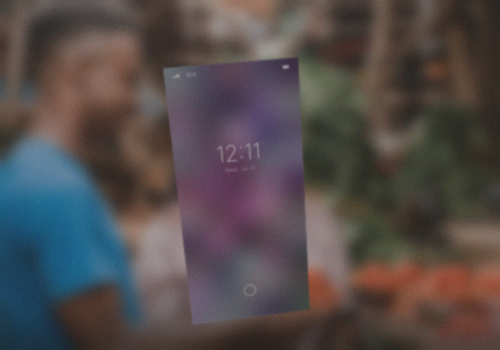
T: 12 h 11 min
